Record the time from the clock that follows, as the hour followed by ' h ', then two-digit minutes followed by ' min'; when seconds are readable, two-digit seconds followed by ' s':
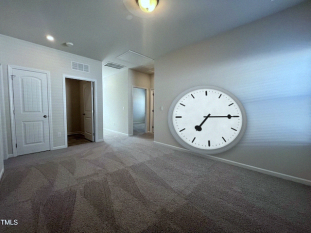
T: 7 h 15 min
